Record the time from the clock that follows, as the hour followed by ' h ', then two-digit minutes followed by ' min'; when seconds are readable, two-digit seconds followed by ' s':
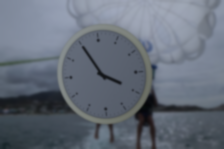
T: 3 h 55 min
